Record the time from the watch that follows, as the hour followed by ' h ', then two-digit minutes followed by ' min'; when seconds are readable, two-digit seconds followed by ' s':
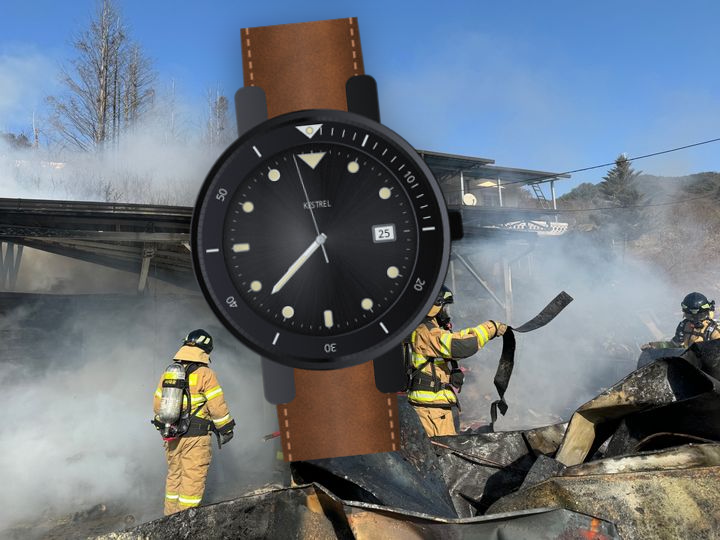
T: 7 h 37 min 58 s
